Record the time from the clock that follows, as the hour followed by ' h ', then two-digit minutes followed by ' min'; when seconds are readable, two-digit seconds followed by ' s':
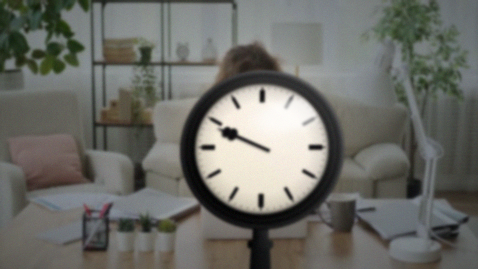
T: 9 h 49 min
